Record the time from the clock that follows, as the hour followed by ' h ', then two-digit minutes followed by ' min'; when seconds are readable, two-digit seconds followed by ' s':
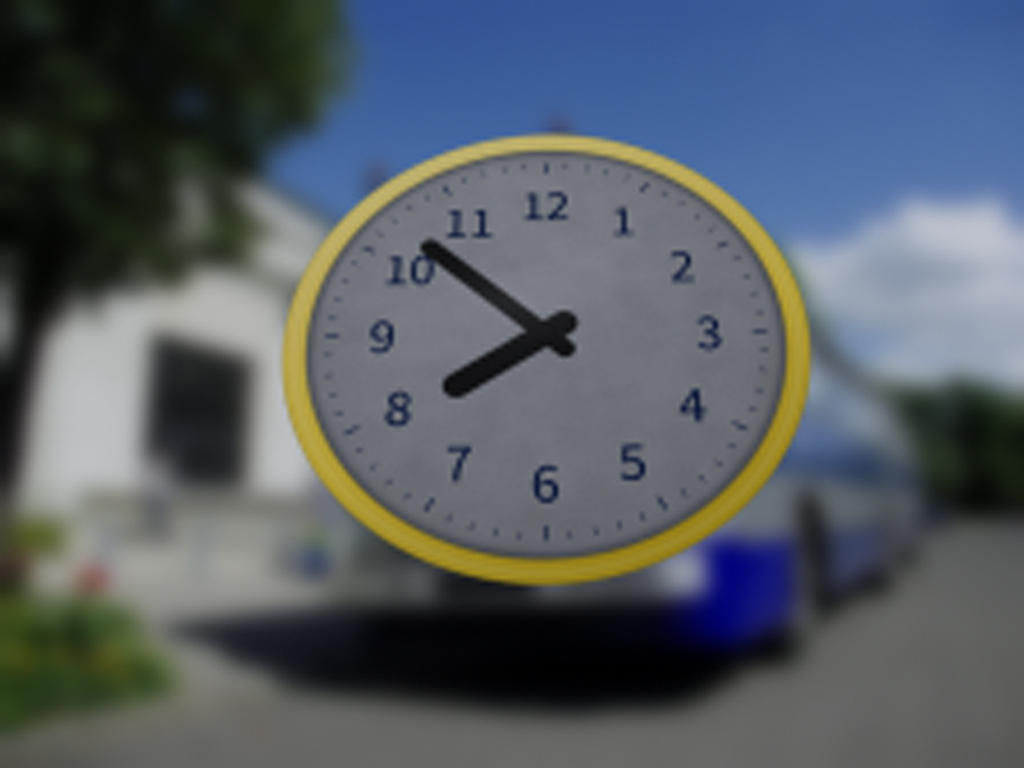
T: 7 h 52 min
